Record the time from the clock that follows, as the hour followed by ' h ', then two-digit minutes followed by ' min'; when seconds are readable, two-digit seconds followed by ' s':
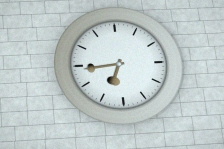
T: 6 h 44 min
